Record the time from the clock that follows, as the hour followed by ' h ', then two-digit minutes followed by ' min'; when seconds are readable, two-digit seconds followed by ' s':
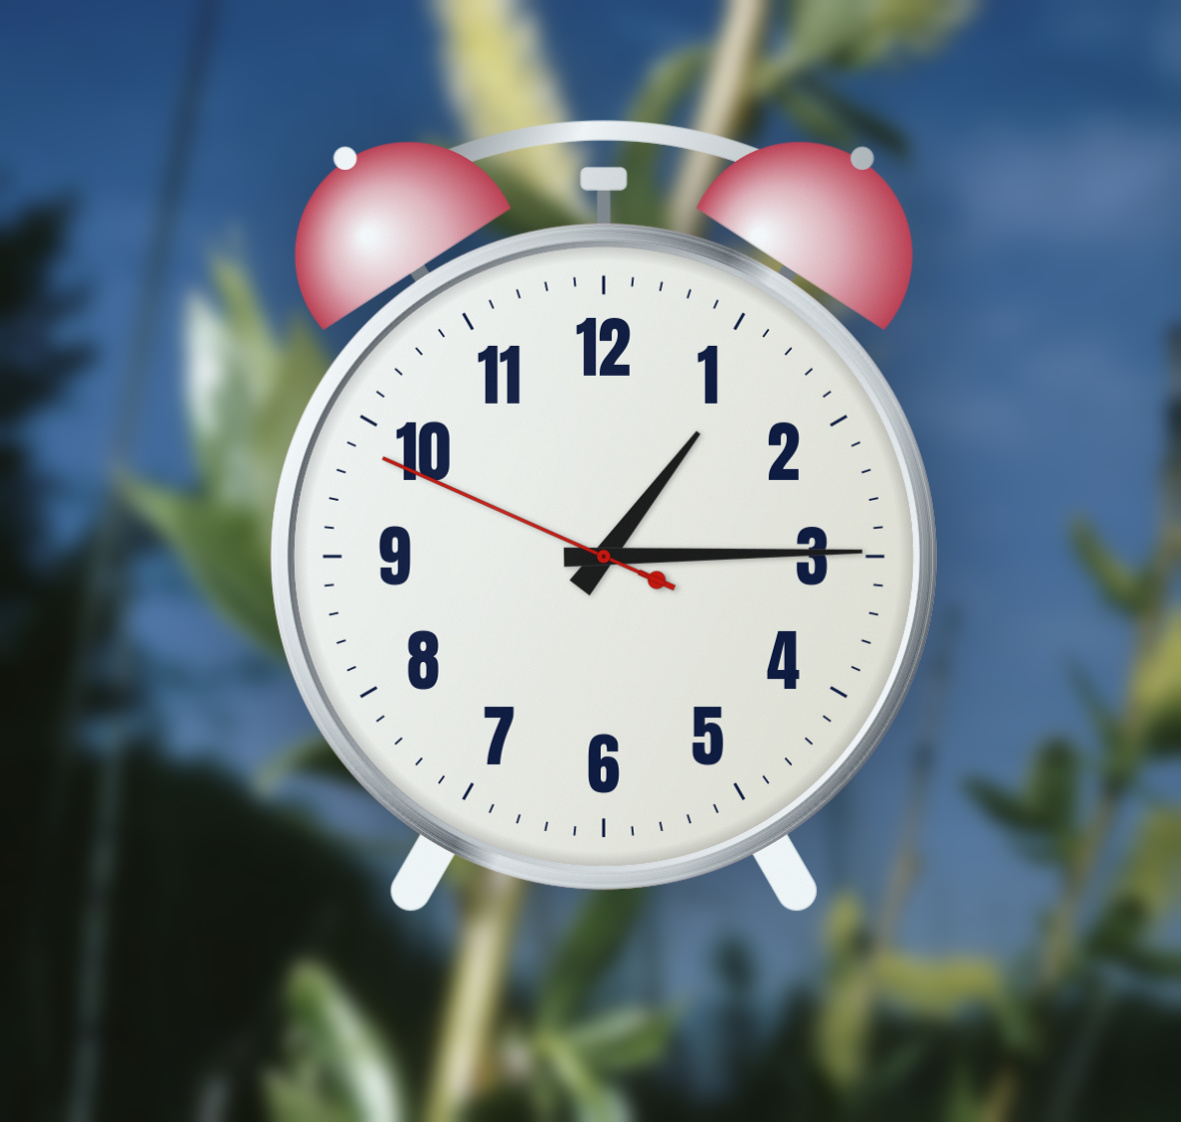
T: 1 h 14 min 49 s
